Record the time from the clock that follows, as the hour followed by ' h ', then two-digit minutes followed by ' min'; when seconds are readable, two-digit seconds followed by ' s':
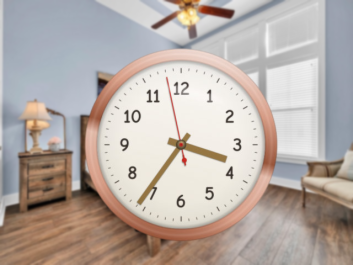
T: 3 h 35 min 58 s
